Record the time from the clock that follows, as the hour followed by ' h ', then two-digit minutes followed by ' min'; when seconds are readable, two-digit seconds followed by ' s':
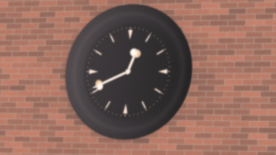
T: 12 h 41 min
